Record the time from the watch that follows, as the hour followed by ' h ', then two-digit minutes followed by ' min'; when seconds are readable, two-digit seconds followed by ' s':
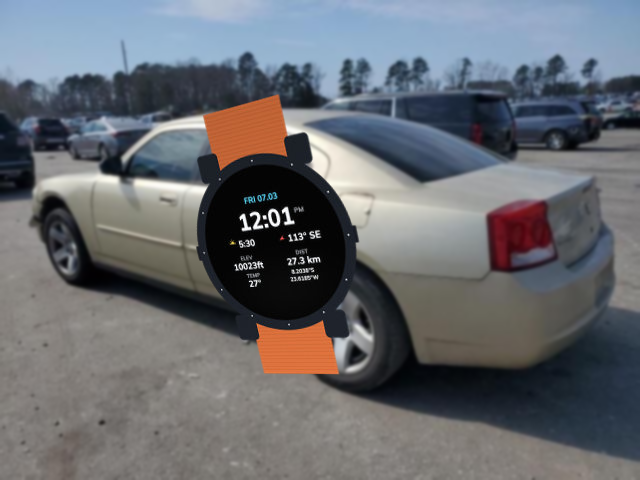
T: 12 h 01 min
